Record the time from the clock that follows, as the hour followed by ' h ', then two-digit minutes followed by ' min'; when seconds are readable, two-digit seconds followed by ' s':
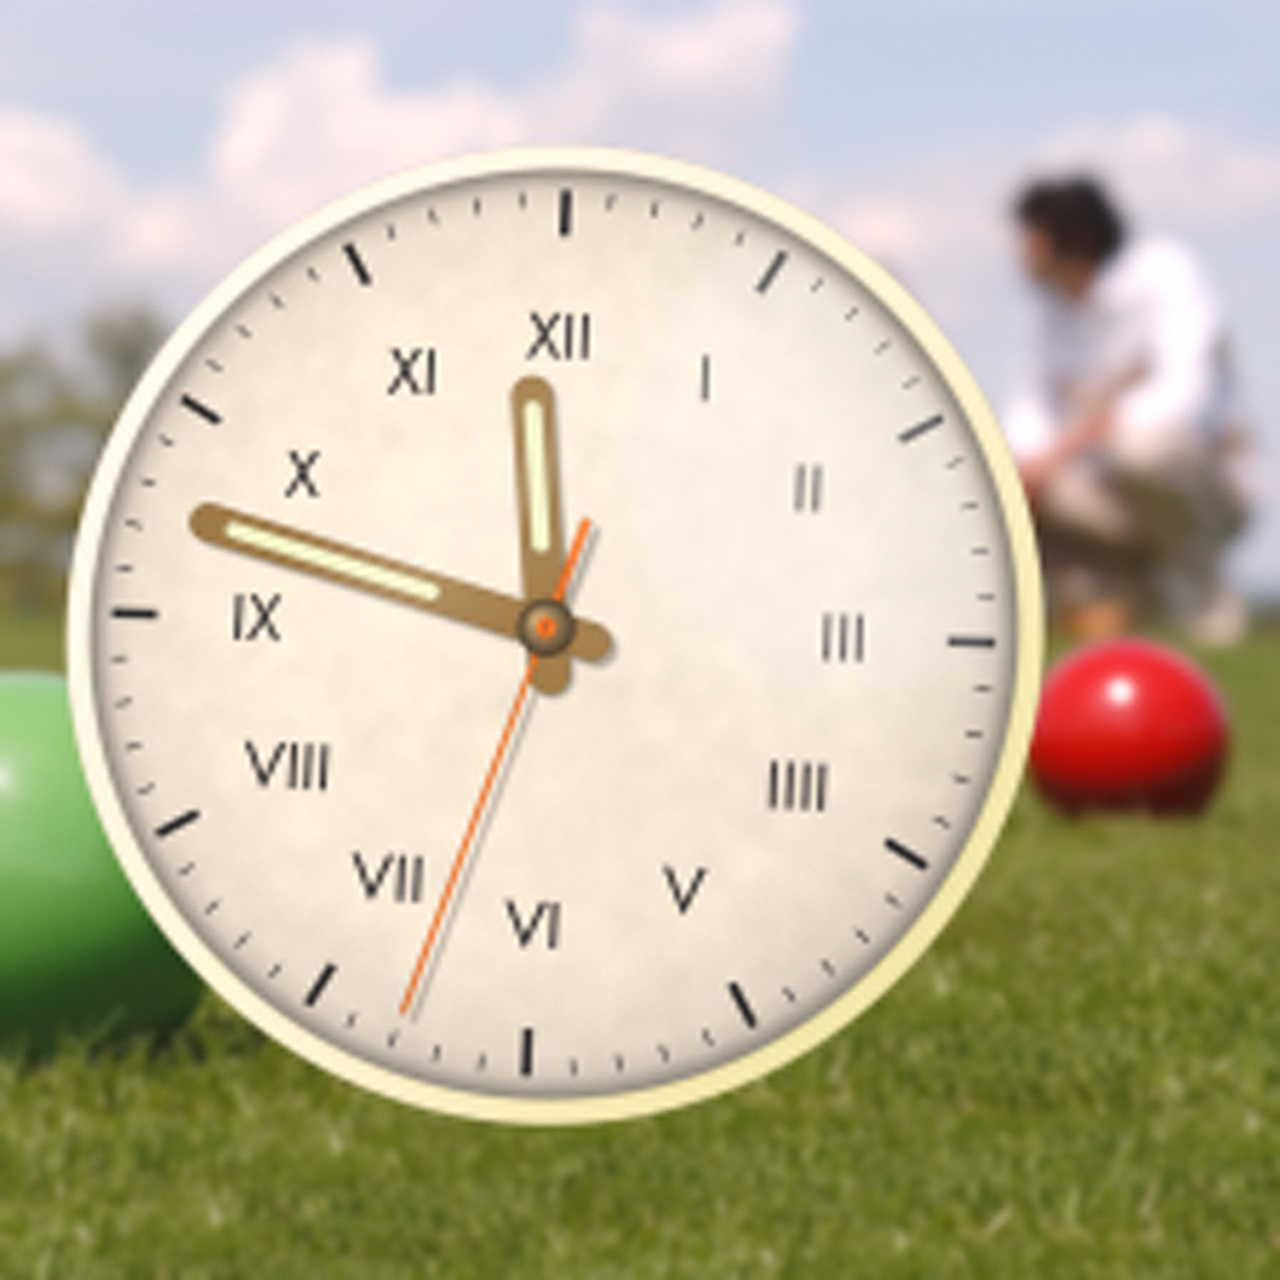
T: 11 h 47 min 33 s
